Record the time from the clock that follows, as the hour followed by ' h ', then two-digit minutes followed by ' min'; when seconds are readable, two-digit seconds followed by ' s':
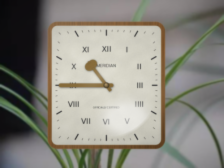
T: 10 h 45 min
